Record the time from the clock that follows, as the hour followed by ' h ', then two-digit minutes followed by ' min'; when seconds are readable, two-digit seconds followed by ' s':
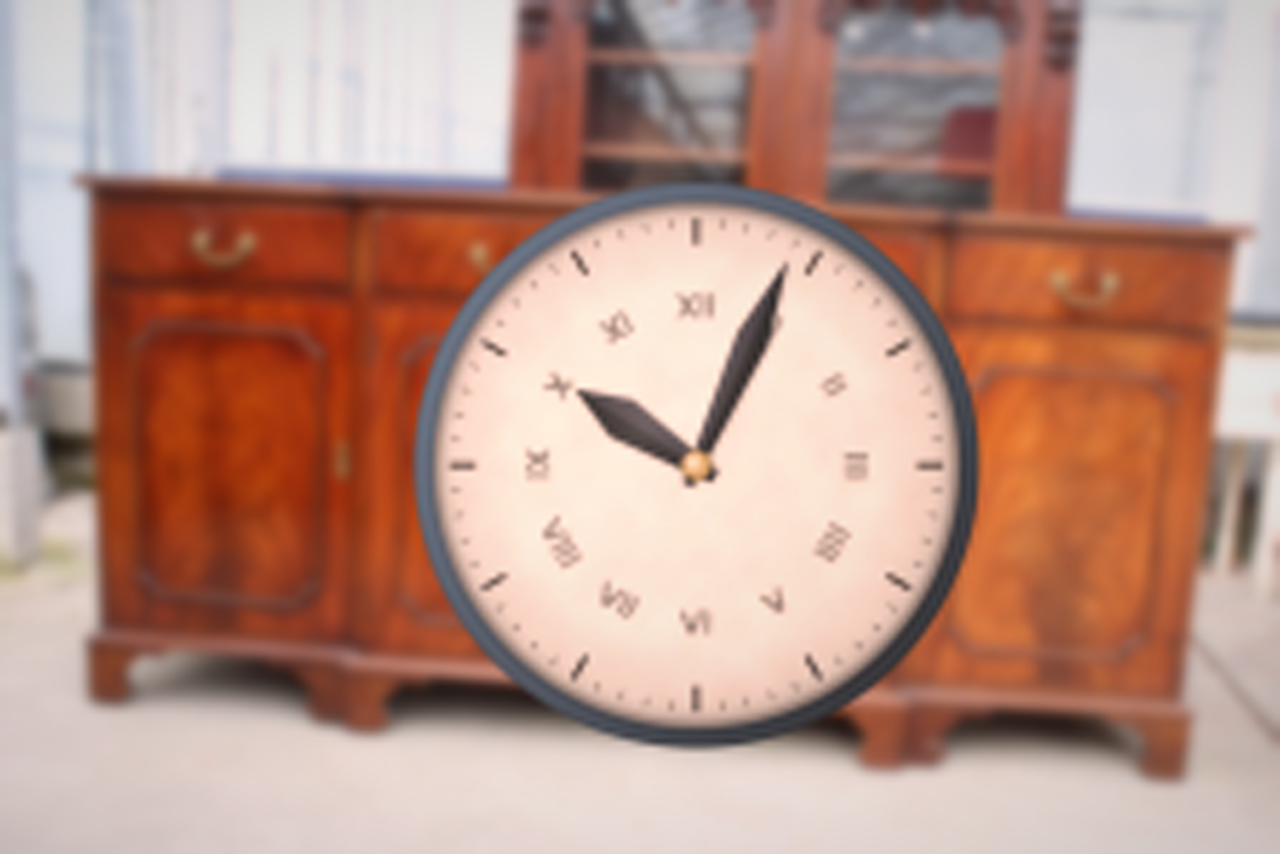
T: 10 h 04 min
